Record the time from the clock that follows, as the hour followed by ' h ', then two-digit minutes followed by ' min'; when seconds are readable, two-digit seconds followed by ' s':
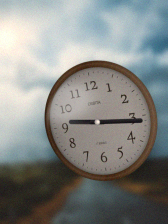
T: 9 h 16 min
